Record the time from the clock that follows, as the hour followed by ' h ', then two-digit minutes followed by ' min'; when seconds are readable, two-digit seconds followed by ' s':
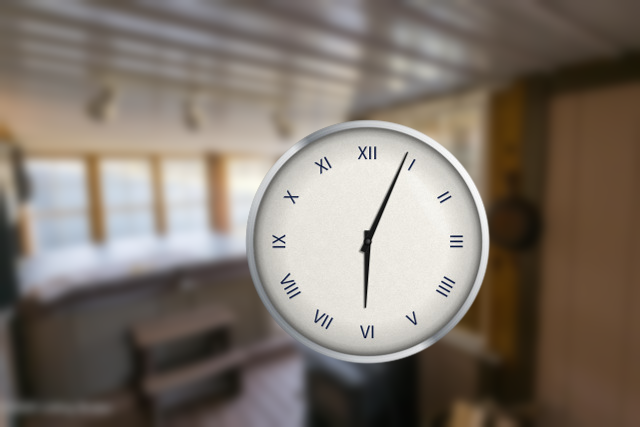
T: 6 h 04 min
